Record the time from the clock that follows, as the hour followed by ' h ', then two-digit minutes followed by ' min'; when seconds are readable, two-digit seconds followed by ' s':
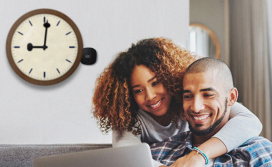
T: 9 h 01 min
